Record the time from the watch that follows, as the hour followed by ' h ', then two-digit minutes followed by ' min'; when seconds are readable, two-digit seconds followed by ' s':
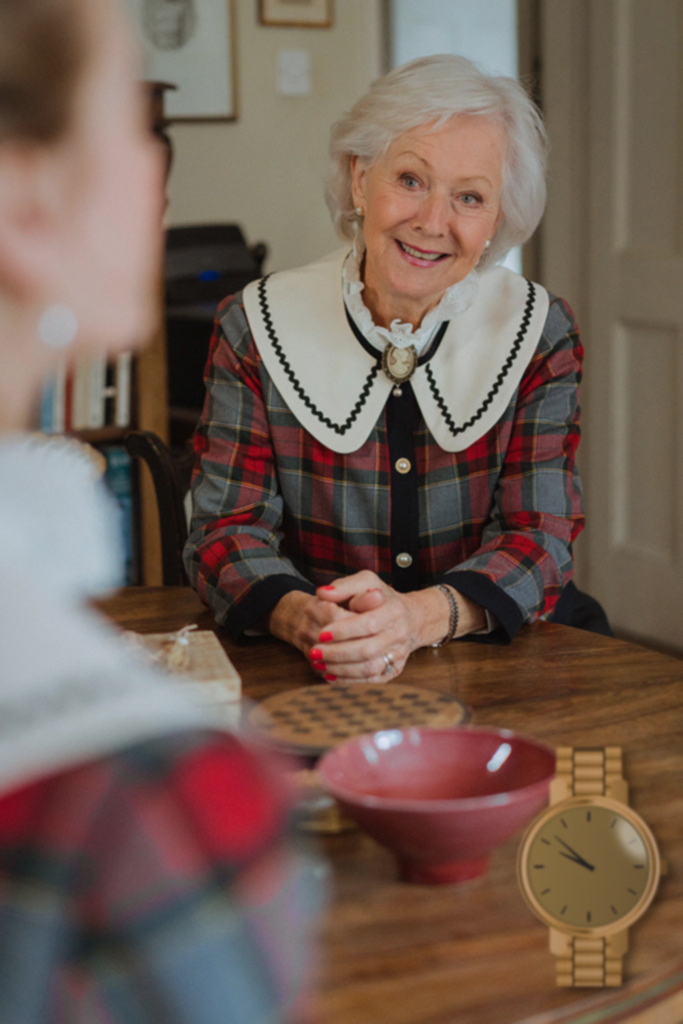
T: 9 h 52 min
